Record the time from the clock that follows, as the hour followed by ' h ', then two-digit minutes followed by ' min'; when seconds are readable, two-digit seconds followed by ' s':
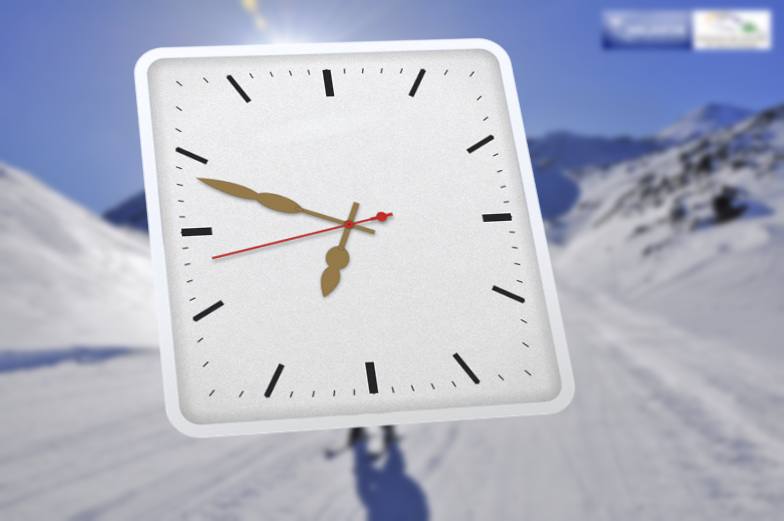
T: 6 h 48 min 43 s
